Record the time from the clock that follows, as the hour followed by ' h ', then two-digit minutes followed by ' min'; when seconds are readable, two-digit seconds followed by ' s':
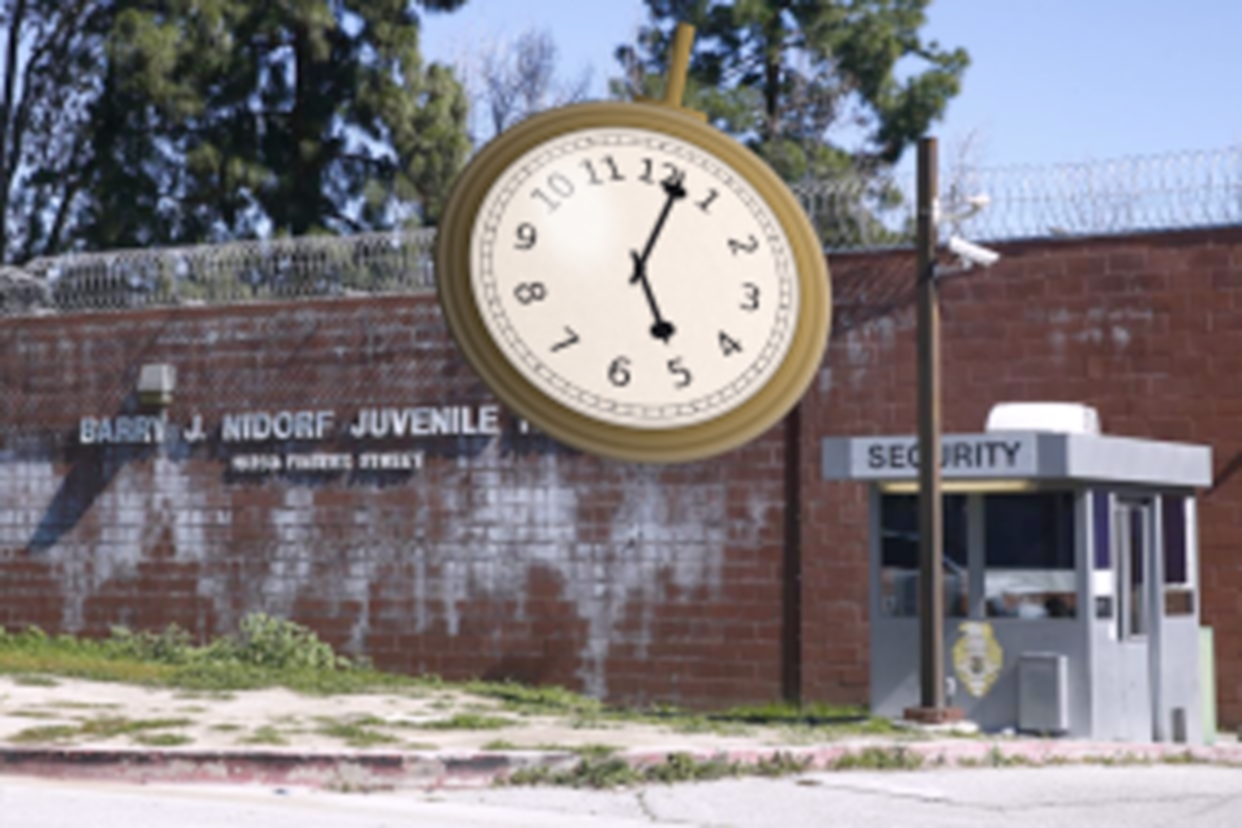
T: 5 h 02 min
